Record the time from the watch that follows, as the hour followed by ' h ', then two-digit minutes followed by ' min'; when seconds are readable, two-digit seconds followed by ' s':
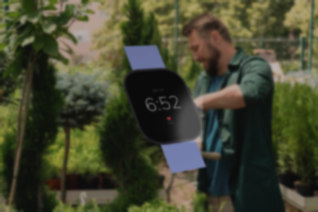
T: 6 h 52 min
